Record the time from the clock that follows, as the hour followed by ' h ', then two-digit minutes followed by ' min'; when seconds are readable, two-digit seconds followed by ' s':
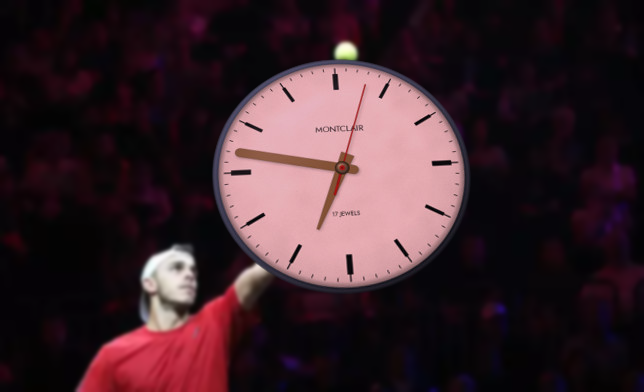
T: 6 h 47 min 03 s
